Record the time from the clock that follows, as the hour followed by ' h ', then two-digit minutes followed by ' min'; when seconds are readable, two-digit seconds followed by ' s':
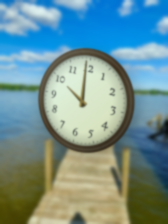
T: 9 h 59 min
